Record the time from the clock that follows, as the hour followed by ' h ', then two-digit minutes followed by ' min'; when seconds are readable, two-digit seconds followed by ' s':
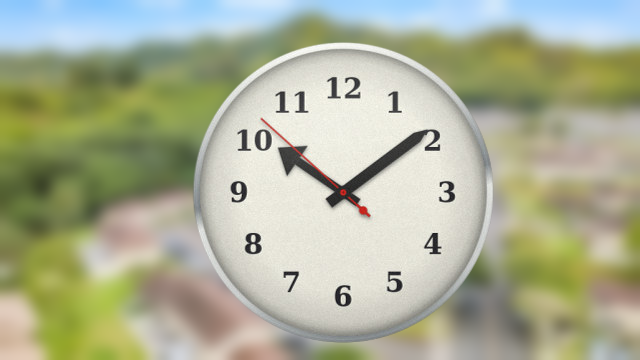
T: 10 h 08 min 52 s
